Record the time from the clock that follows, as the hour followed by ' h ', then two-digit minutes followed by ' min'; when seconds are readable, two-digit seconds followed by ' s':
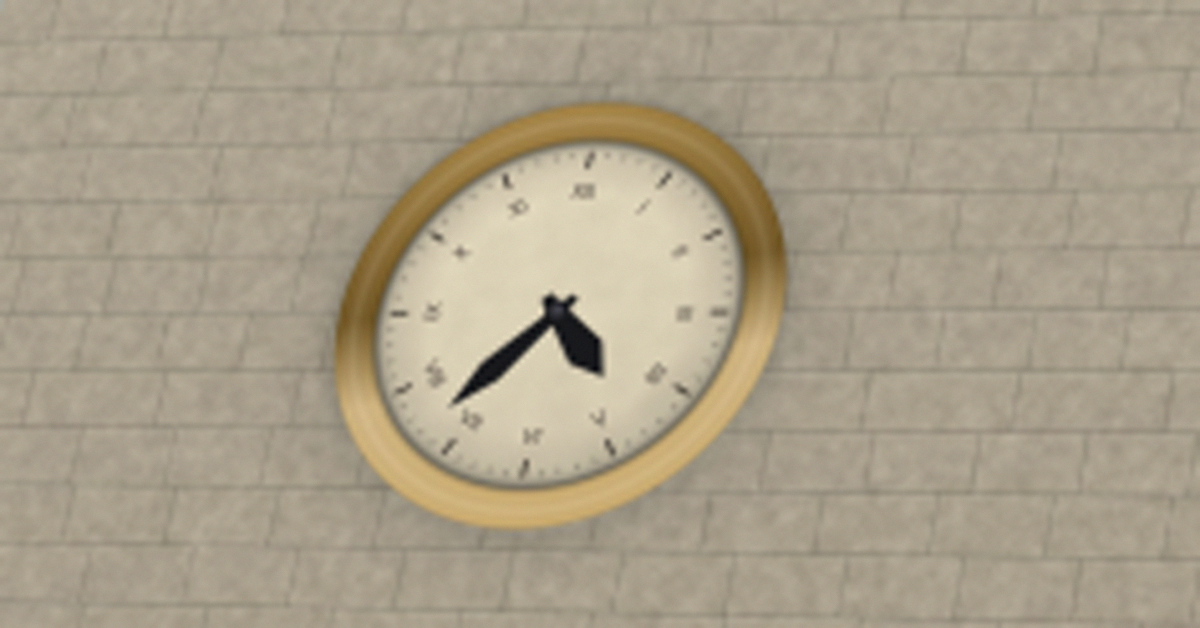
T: 4 h 37 min
